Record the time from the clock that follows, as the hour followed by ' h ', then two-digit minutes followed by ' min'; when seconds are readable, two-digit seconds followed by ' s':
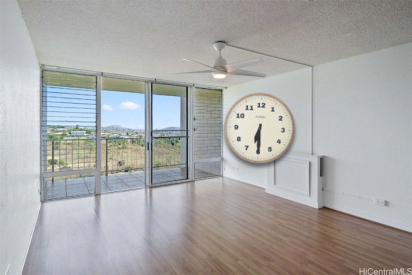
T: 6 h 30 min
